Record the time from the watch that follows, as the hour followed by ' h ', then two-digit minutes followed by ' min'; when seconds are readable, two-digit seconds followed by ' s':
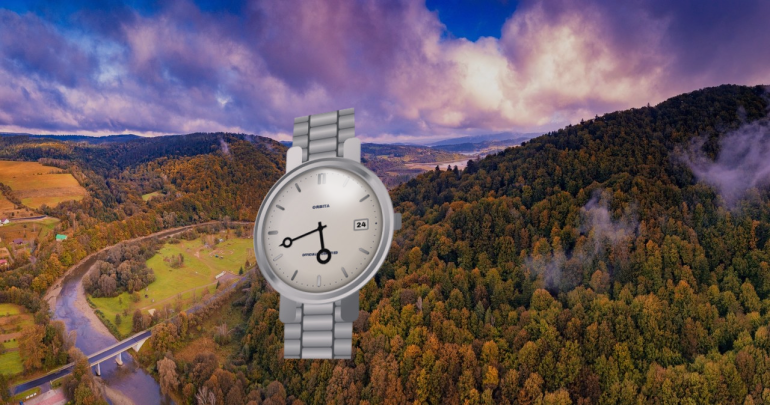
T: 5 h 42 min
